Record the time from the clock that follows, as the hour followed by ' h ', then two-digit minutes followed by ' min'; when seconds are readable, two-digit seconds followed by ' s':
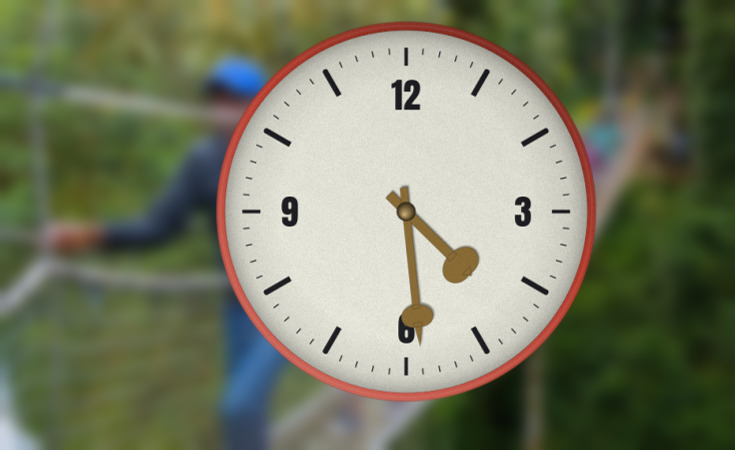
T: 4 h 29 min
